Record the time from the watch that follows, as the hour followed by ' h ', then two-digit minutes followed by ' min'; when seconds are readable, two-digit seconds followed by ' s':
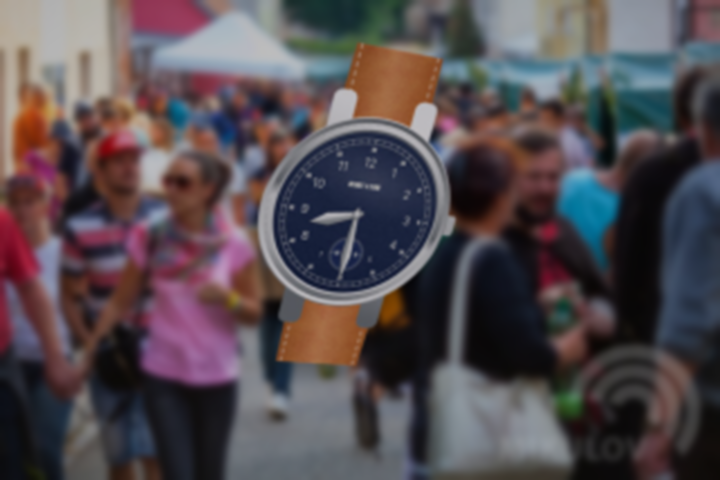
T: 8 h 30 min
